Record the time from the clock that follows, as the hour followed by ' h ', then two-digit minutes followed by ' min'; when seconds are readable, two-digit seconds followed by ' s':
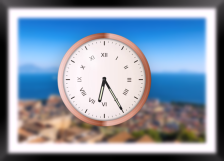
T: 6 h 25 min
